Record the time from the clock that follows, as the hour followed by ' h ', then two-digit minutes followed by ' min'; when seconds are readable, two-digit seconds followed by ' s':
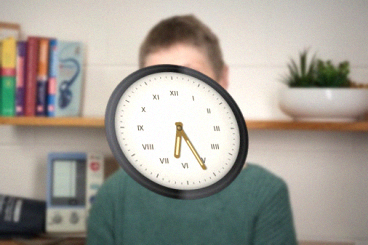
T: 6 h 26 min
